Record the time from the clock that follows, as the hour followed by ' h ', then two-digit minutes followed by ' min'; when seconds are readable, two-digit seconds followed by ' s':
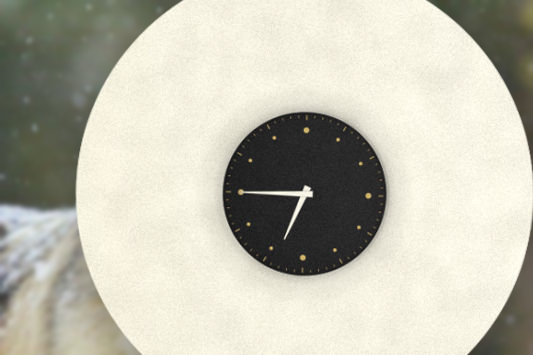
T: 6 h 45 min
